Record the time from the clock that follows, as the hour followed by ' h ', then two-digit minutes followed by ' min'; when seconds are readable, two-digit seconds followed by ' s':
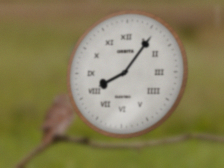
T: 8 h 06 min
